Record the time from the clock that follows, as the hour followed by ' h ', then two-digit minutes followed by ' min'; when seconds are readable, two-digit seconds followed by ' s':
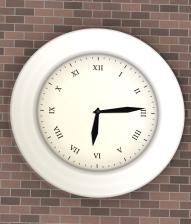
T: 6 h 14 min
